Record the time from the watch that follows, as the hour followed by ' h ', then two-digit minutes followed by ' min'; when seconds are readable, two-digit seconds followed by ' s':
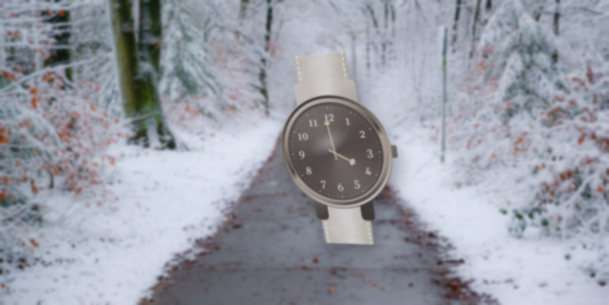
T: 3 h 59 min
